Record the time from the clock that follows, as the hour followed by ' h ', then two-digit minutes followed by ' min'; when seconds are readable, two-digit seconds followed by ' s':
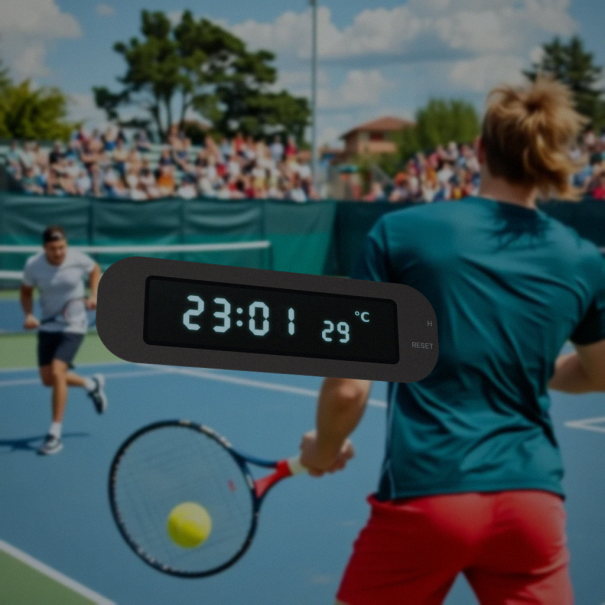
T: 23 h 01 min
